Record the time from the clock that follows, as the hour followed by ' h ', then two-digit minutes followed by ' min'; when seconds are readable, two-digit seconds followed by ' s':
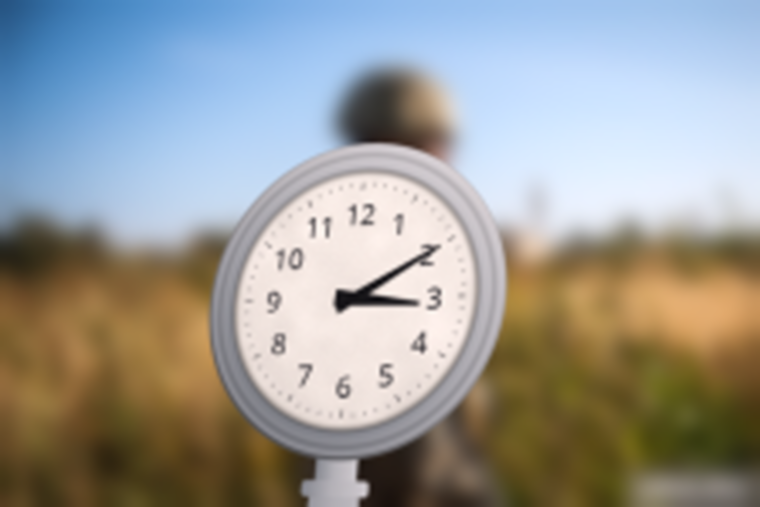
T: 3 h 10 min
